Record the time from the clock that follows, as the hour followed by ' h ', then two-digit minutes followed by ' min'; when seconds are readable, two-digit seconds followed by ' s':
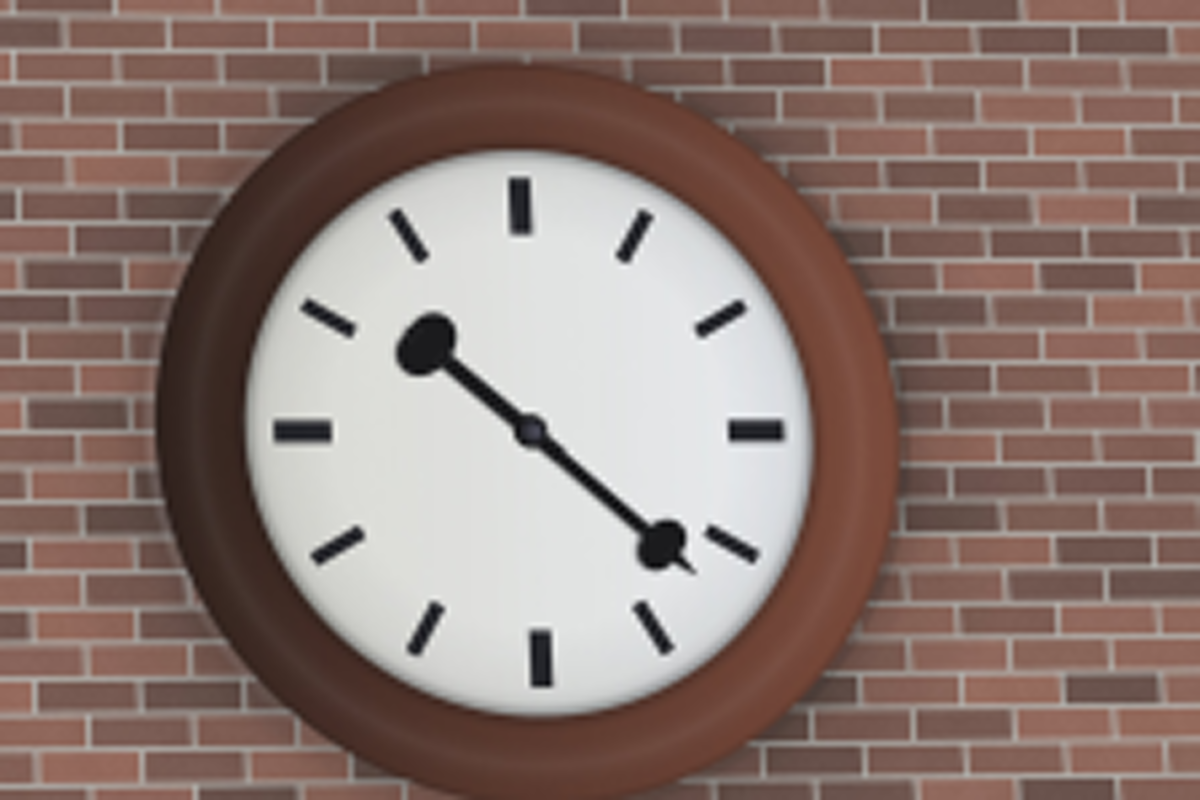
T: 10 h 22 min
